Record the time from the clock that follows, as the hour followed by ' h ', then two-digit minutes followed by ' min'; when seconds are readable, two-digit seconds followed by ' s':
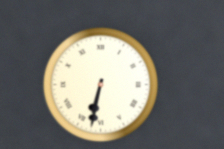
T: 6 h 32 min
